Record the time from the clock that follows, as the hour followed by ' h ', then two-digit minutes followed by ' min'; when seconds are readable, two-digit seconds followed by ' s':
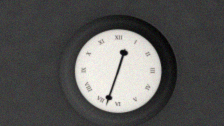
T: 12 h 33 min
